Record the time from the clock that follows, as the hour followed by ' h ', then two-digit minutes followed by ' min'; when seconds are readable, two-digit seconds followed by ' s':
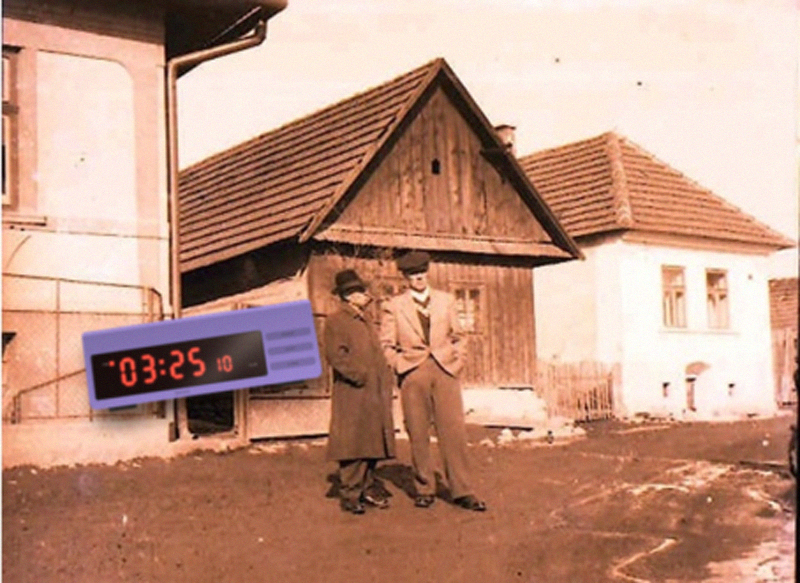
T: 3 h 25 min 10 s
